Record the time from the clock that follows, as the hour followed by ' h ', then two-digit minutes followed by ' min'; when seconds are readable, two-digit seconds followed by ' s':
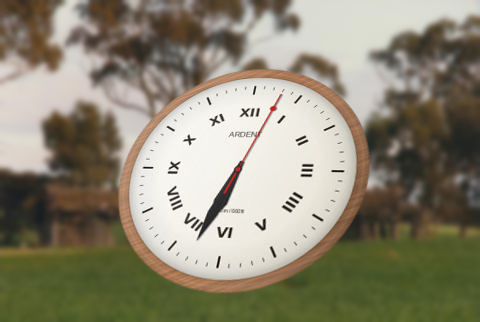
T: 6 h 33 min 03 s
